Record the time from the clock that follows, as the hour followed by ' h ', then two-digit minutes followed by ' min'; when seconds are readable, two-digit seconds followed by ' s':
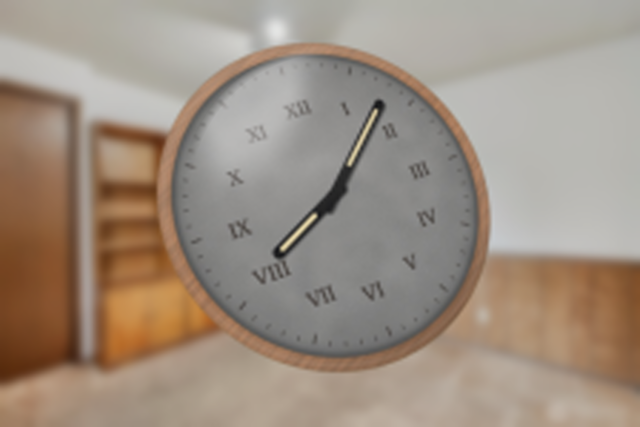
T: 8 h 08 min
